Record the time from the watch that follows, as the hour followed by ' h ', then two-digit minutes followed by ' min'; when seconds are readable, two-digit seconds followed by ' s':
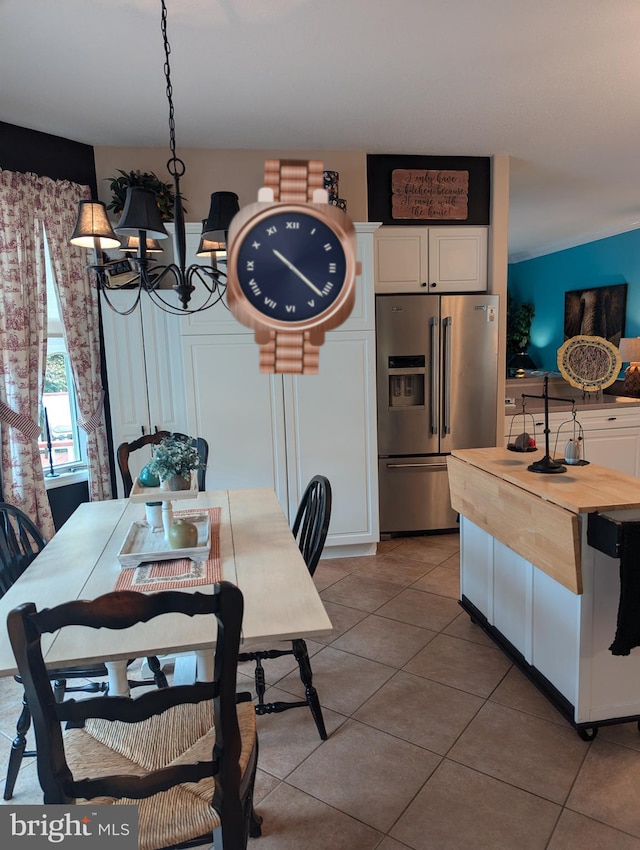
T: 10 h 22 min
